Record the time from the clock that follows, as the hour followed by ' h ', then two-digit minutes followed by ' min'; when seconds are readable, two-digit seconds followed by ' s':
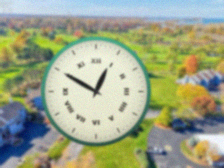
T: 12 h 50 min
